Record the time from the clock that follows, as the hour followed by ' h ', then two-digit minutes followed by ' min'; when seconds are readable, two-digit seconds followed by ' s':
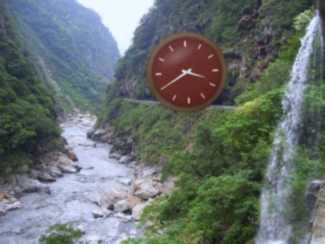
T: 3 h 40 min
